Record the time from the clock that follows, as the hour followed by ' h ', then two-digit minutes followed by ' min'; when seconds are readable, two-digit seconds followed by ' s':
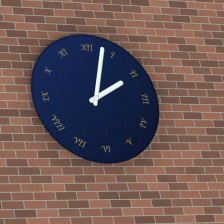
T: 2 h 03 min
